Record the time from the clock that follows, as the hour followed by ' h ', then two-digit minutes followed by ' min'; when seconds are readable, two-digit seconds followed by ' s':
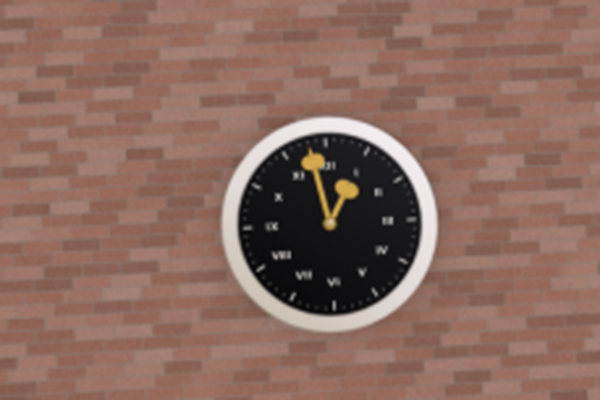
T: 12 h 58 min
